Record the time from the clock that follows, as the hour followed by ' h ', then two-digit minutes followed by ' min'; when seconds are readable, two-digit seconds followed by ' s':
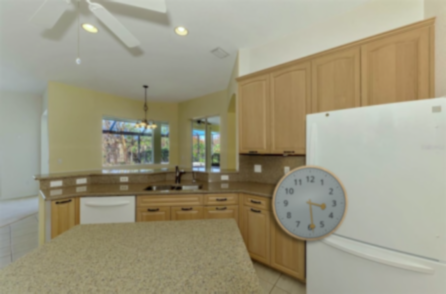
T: 3 h 29 min
